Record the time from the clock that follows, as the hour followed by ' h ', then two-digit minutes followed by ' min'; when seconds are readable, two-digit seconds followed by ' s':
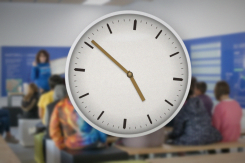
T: 4 h 51 min
